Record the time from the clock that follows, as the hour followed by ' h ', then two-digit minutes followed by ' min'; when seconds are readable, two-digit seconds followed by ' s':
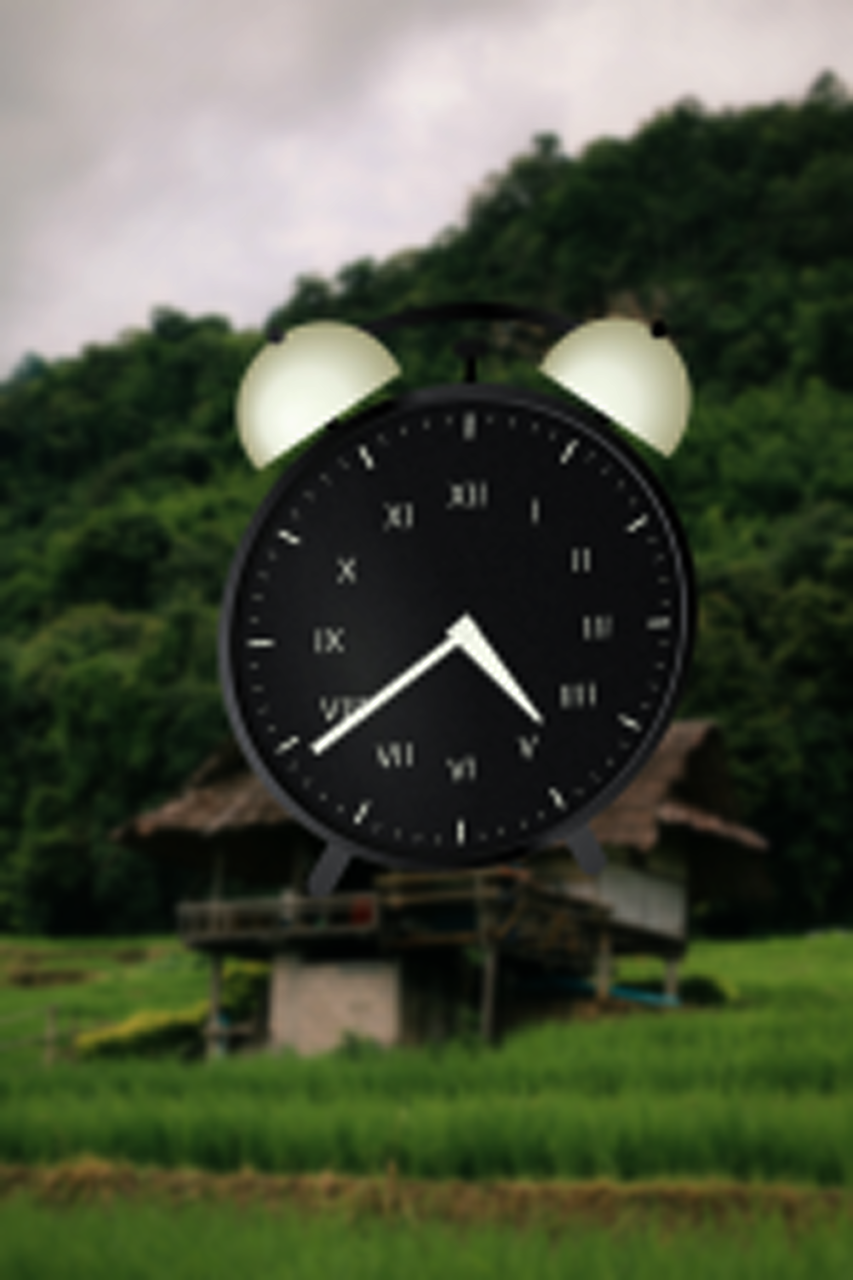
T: 4 h 39 min
